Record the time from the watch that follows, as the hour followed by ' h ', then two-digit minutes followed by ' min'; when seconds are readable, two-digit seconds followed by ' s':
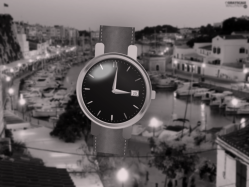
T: 3 h 01 min
